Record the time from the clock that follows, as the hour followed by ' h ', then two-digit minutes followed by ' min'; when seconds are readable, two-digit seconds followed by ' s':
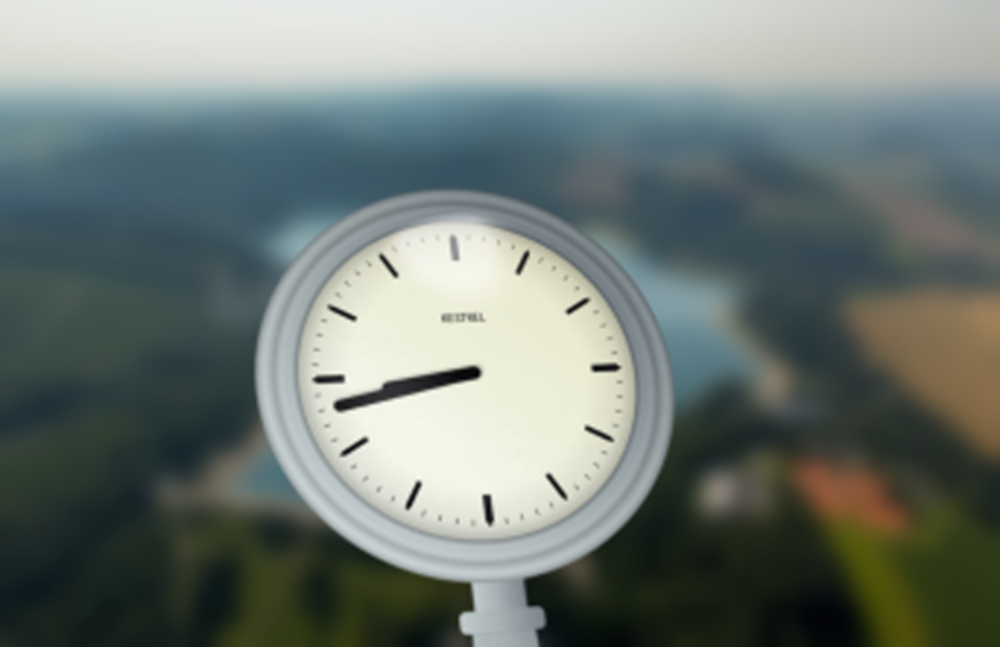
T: 8 h 43 min
